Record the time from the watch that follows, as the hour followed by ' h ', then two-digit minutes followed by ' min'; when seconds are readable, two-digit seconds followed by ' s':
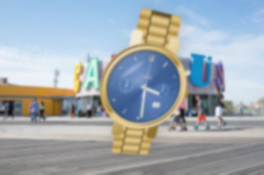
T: 3 h 29 min
